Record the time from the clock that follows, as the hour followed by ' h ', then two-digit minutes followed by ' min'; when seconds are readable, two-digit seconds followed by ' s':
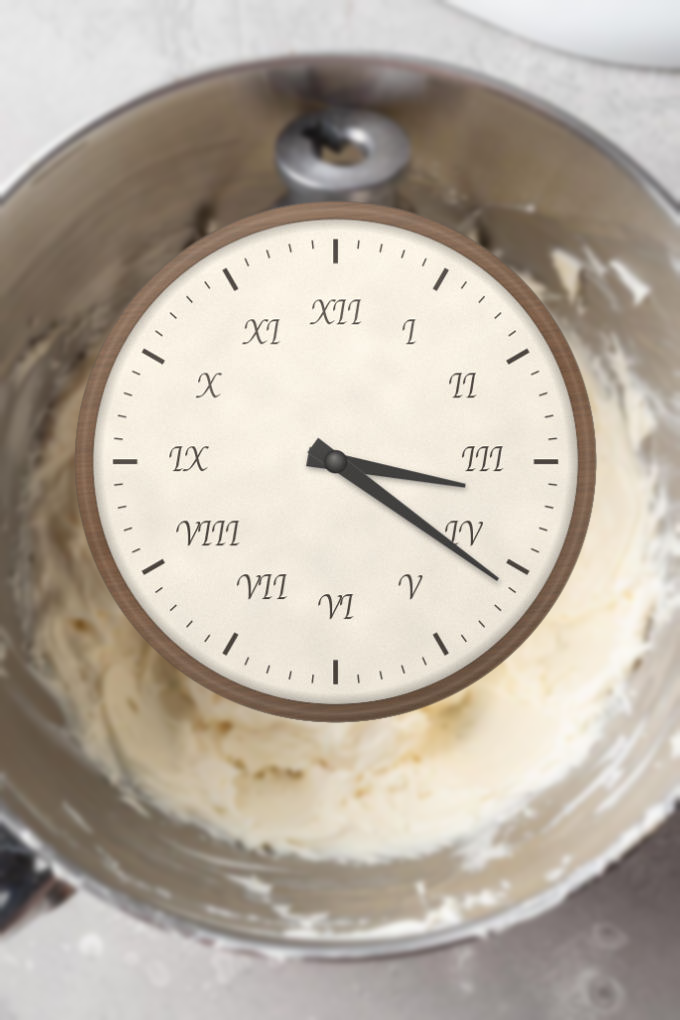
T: 3 h 21 min
